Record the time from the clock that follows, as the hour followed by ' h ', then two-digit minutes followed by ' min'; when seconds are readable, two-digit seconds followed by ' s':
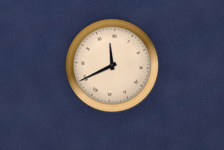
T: 11 h 40 min
